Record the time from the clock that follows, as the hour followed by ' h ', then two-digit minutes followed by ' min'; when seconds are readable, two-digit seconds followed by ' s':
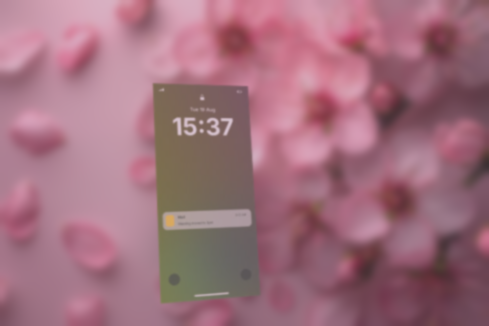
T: 15 h 37 min
